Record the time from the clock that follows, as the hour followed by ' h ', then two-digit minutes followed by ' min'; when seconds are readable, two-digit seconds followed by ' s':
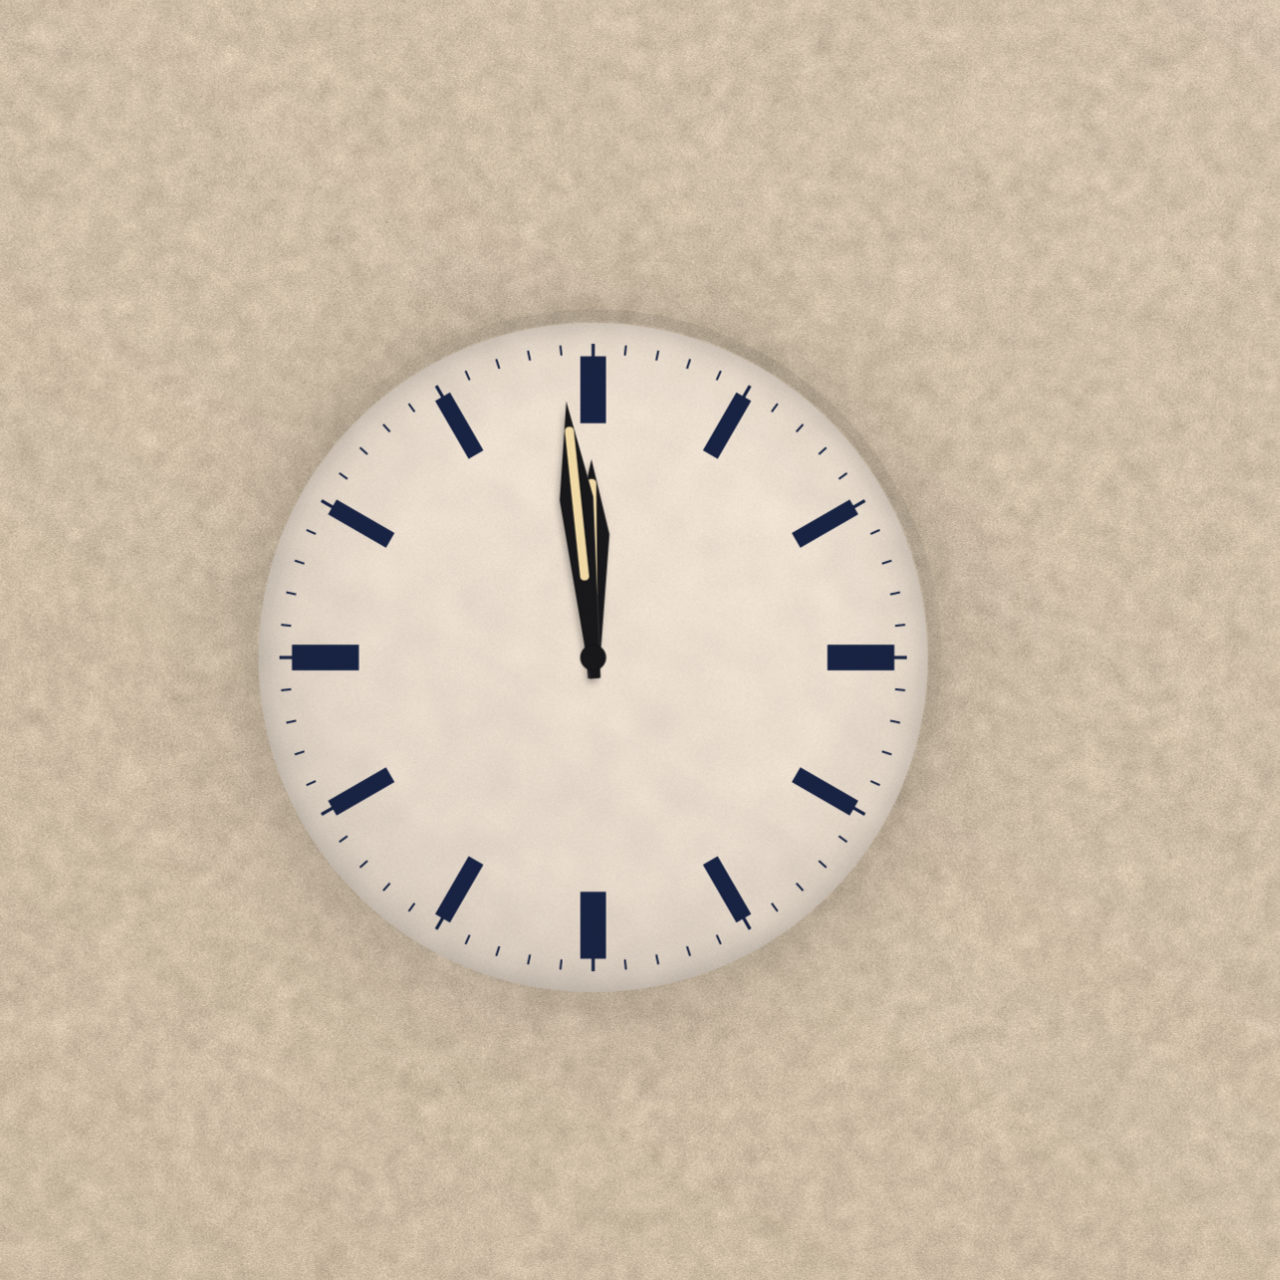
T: 11 h 59 min
